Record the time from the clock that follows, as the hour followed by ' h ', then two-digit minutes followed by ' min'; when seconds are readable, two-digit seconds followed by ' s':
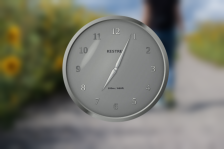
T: 7 h 04 min
